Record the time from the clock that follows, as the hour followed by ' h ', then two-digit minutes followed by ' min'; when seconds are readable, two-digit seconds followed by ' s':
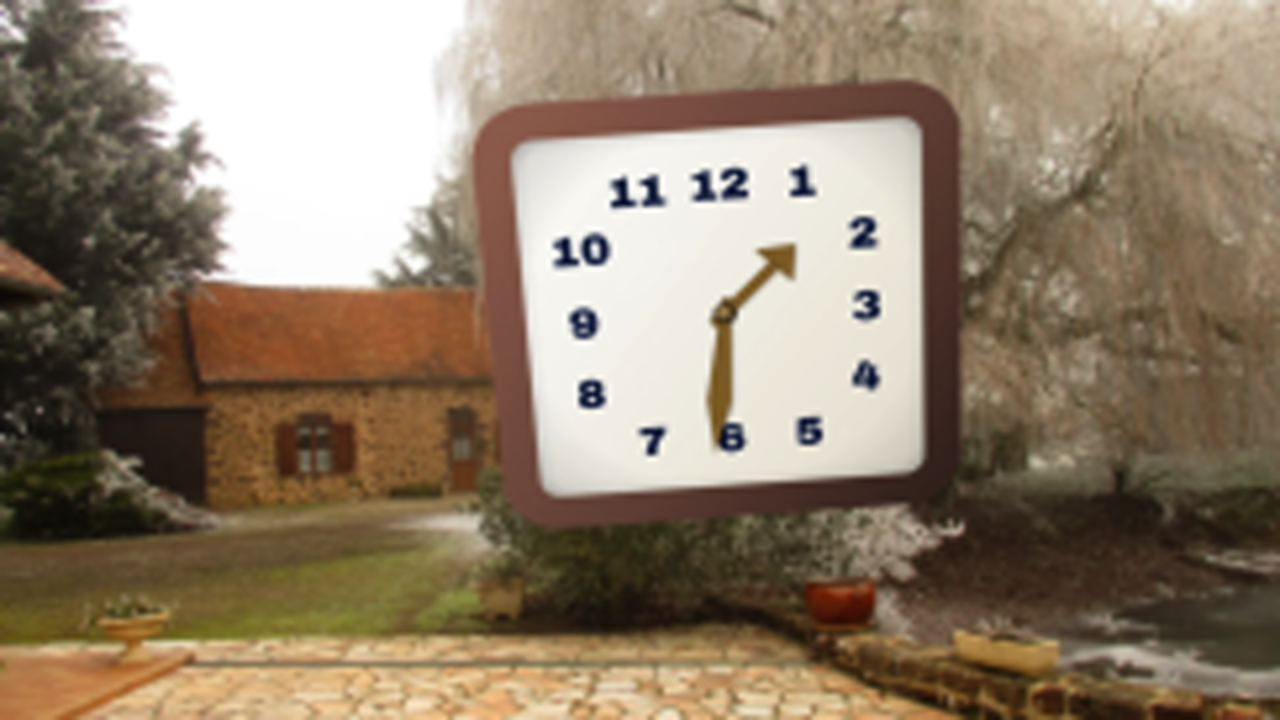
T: 1 h 31 min
